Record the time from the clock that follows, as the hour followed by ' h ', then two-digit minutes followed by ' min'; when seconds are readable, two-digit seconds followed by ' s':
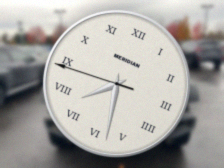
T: 7 h 27 min 44 s
